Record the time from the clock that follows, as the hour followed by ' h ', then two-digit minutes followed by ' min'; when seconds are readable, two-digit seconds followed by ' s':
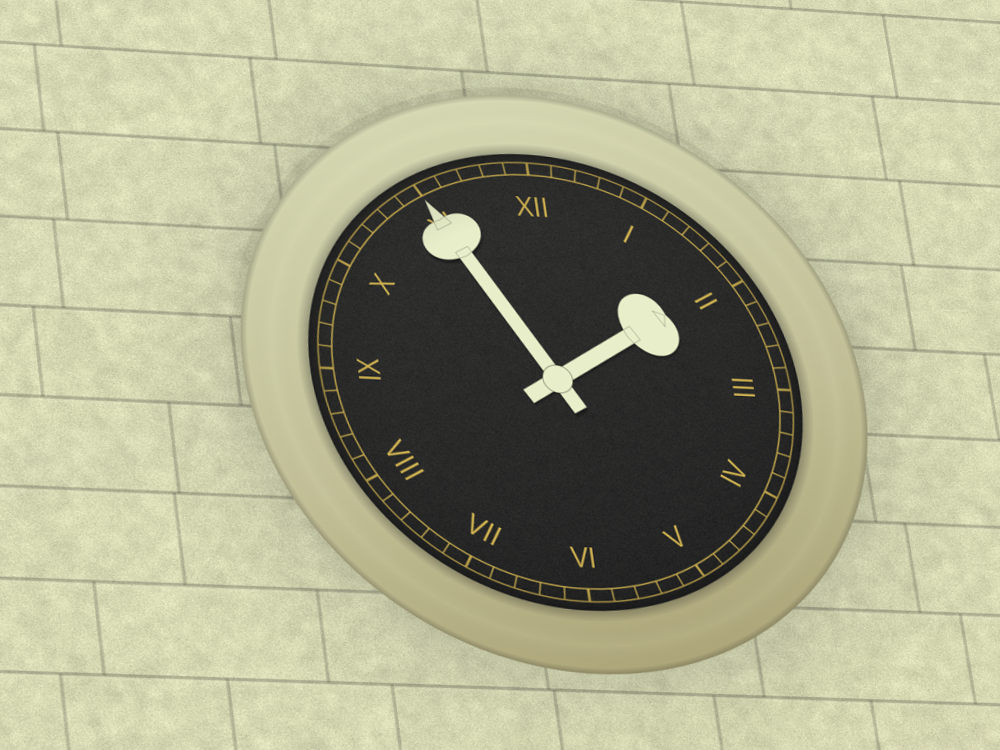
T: 1 h 55 min
